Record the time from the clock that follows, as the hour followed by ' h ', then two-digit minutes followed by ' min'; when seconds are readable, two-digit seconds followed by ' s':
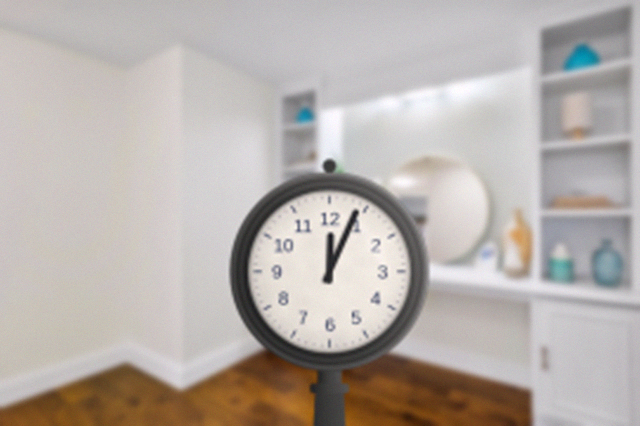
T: 12 h 04 min
